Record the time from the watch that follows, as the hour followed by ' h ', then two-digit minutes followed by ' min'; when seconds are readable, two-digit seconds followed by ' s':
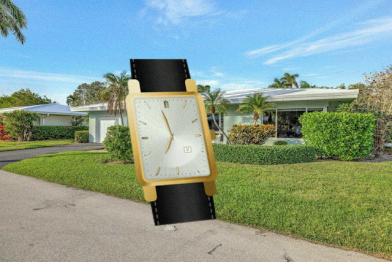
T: 6 h 58 min
